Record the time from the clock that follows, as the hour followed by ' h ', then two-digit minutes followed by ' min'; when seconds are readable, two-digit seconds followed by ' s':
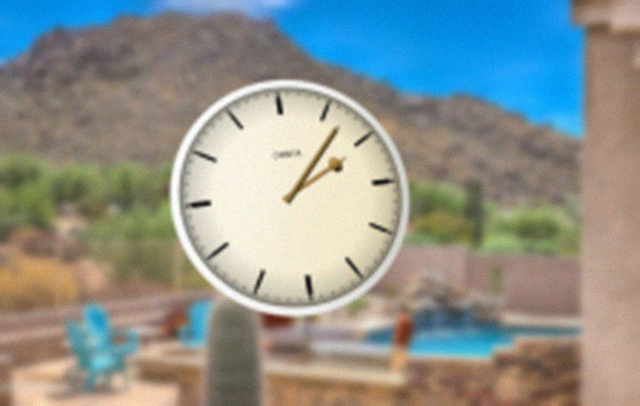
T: 2 h 07 min
